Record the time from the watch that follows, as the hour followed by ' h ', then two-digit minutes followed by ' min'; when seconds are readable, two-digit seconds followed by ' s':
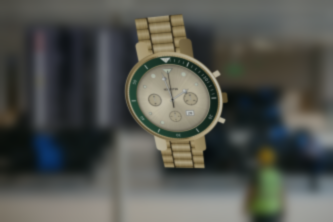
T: 1 h 58 min
